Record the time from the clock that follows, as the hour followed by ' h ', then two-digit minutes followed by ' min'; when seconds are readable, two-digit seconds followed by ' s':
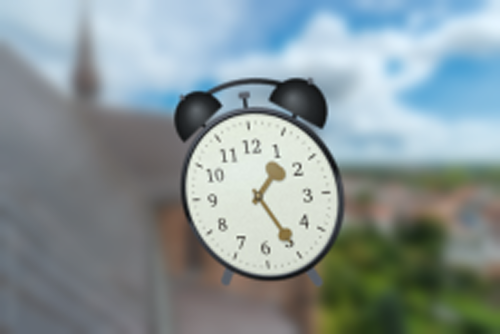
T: 1 h 25 min
